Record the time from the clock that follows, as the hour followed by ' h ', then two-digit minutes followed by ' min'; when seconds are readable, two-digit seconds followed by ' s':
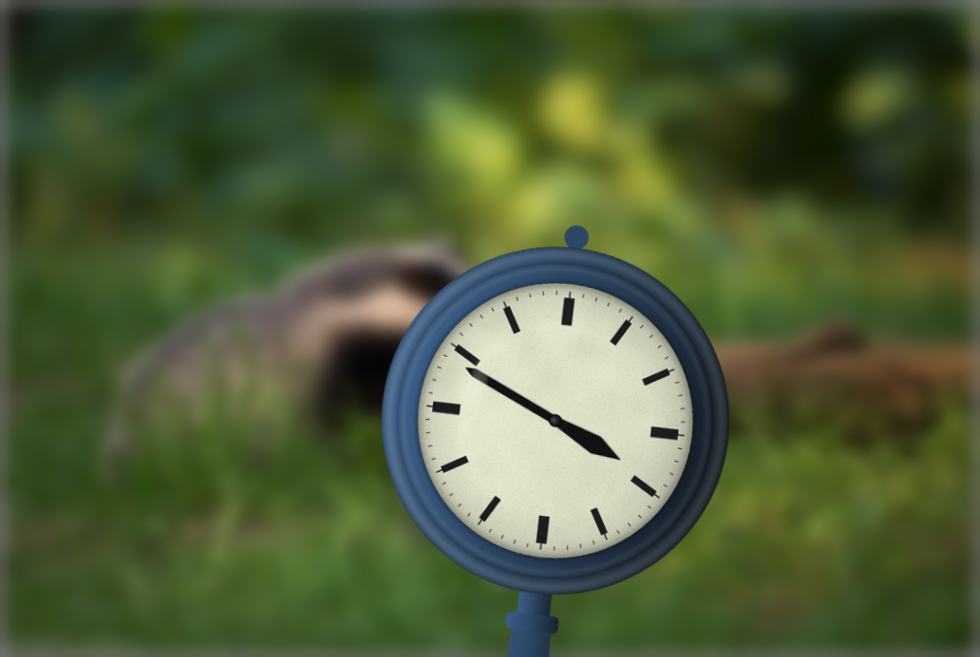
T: 3 h 49 min
